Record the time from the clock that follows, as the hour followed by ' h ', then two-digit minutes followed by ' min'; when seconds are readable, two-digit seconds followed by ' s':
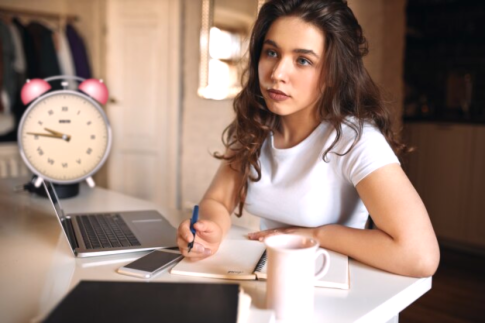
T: 9 h 46 min
